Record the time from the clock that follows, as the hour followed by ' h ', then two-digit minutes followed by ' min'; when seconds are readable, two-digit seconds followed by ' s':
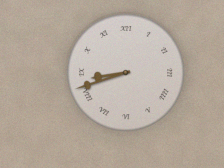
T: 8 h 42 min
